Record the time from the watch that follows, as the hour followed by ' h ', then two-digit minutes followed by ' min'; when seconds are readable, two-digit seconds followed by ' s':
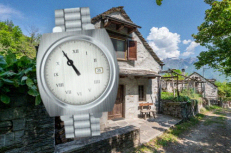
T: 10 h 55 min
